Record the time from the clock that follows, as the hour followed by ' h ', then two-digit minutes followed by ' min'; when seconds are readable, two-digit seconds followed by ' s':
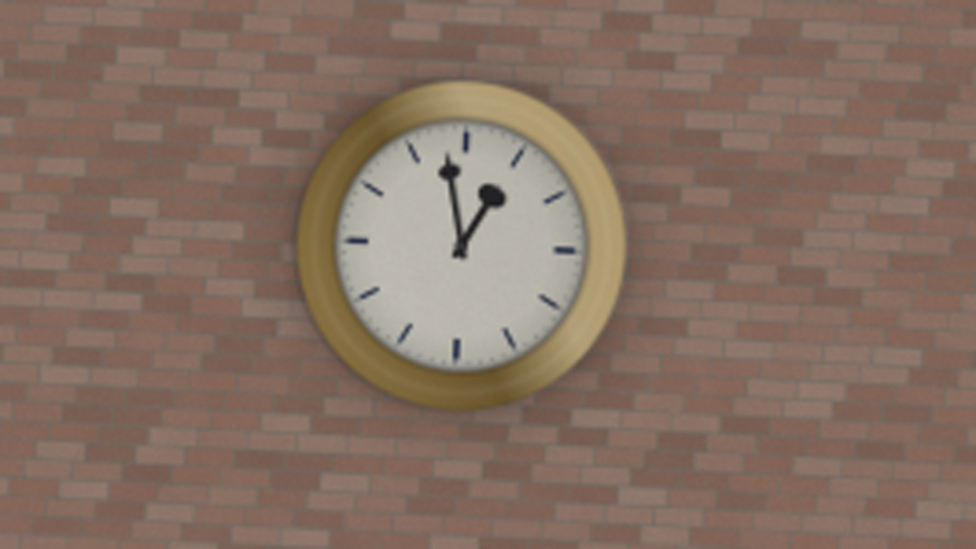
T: 12 h 58 min
